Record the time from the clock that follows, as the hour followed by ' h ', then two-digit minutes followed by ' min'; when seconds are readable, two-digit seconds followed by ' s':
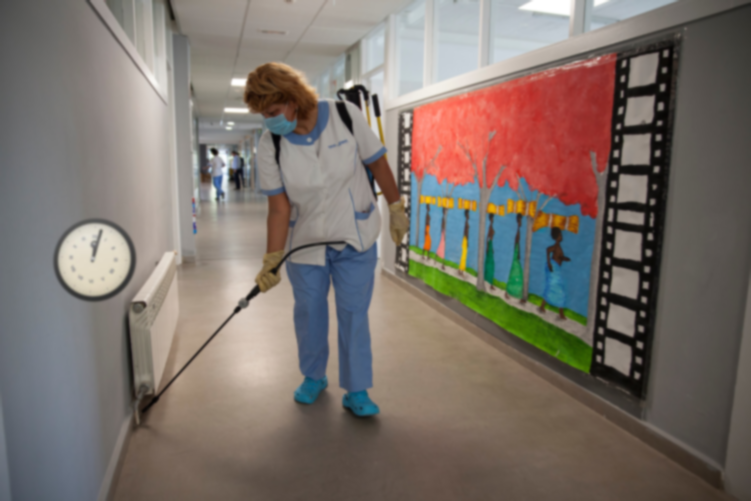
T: 12 h 02 min
